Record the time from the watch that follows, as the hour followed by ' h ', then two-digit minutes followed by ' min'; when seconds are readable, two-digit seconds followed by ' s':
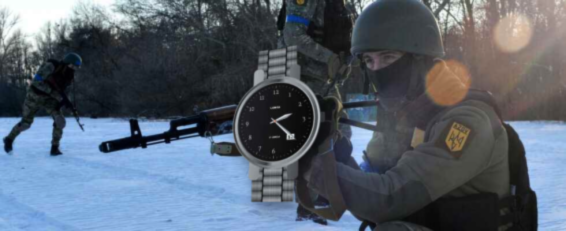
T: 2 h 22 min
